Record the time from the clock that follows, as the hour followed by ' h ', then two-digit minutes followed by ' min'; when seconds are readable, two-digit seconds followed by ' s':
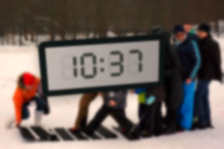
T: 10 h 37 min
